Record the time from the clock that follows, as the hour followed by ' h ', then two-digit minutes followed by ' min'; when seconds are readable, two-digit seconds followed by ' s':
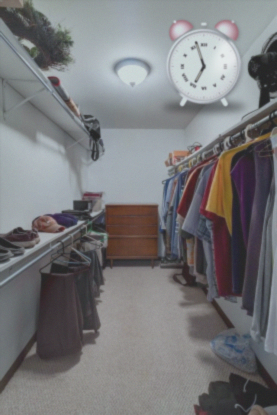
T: 6 h 57 min
